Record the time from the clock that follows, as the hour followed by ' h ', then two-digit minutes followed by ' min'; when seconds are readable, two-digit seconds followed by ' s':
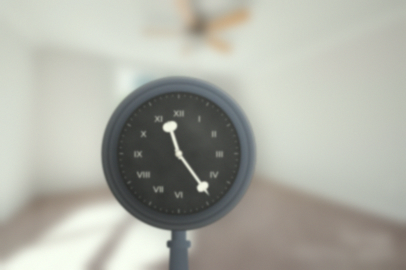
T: 11 h 24 min
